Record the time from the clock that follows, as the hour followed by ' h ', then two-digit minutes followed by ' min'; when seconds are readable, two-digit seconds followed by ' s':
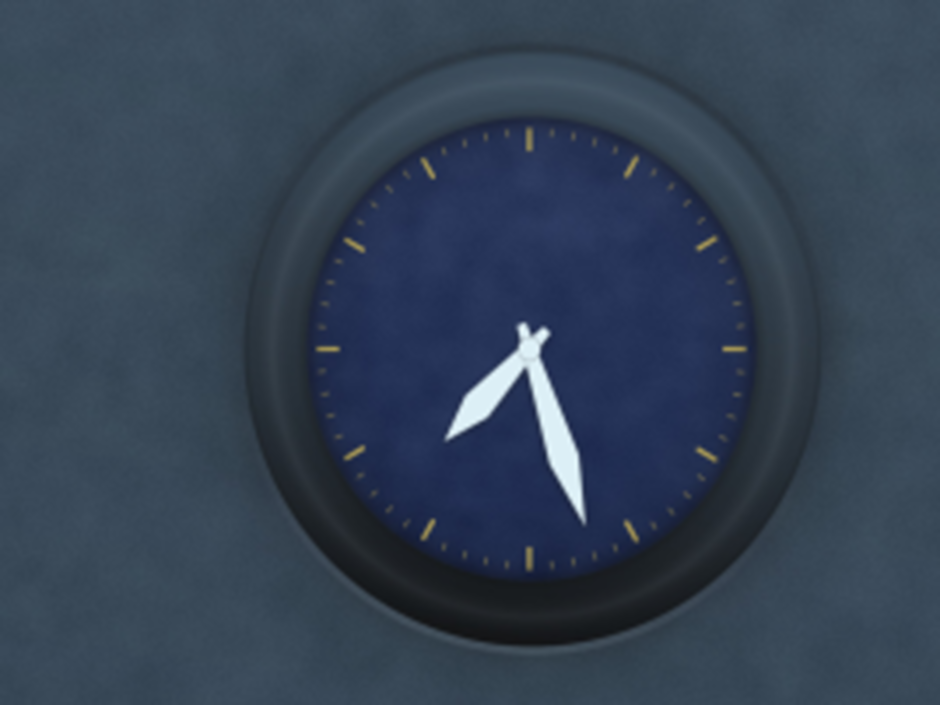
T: 7 h 27 min
